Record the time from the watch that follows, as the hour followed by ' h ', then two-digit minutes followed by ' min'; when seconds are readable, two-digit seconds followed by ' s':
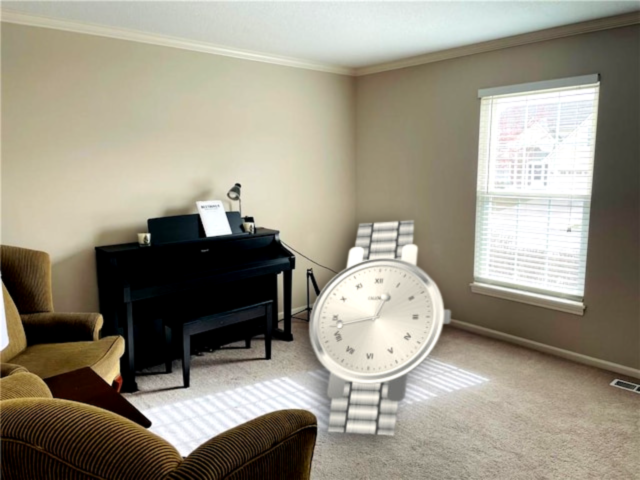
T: 12 h 43 min
